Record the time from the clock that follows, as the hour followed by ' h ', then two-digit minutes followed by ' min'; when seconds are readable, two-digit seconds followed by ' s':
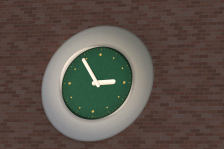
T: 2 h 54 min
